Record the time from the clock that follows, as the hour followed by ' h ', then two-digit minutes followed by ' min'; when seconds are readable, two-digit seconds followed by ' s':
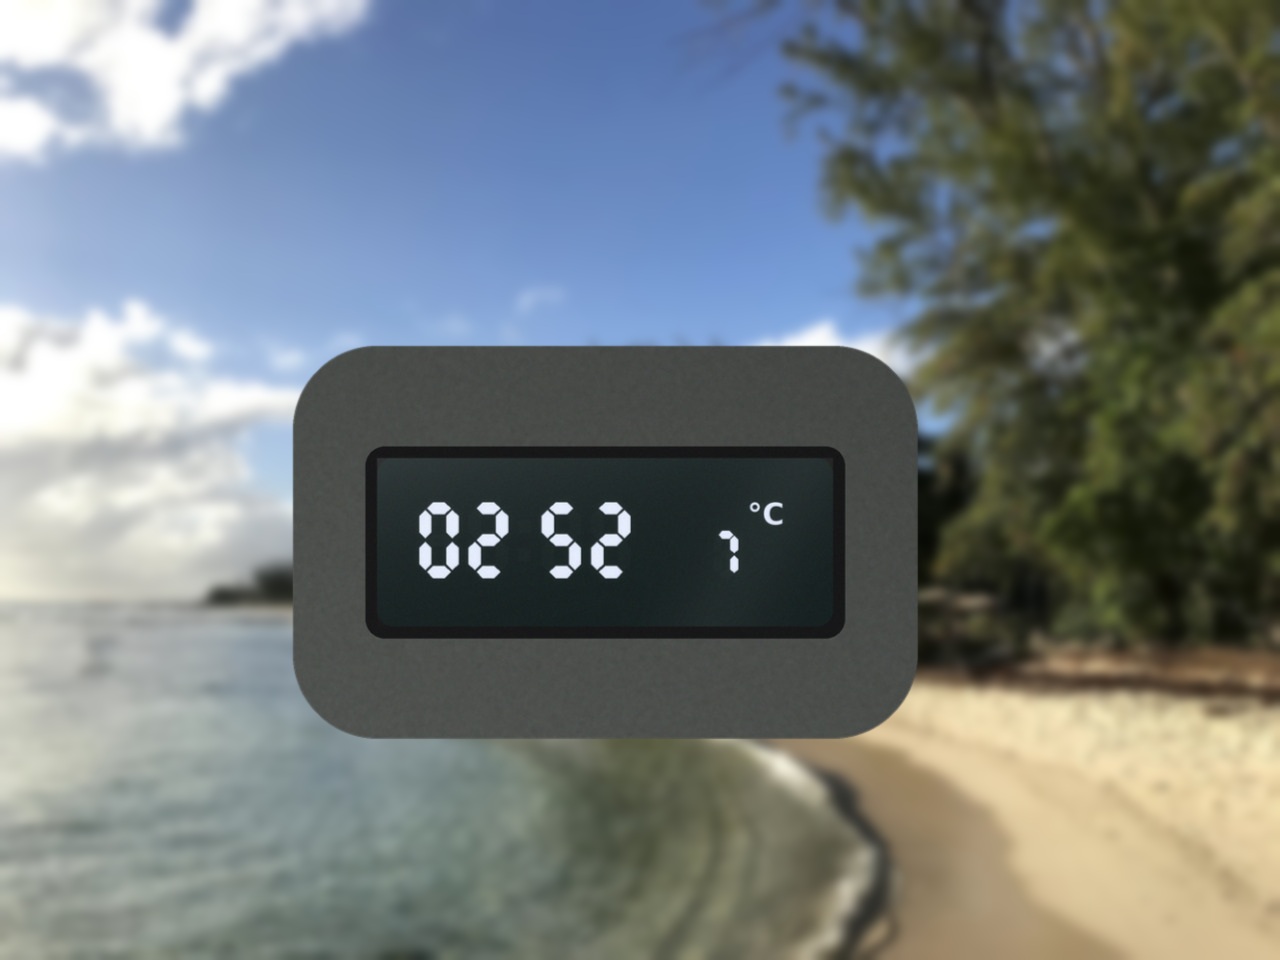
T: 2 h 52 min
